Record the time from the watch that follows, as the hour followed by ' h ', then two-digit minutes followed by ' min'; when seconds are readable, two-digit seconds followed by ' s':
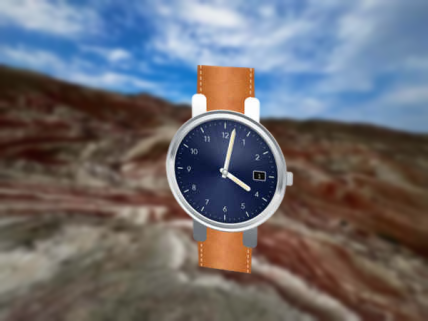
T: 4 h 02 min
